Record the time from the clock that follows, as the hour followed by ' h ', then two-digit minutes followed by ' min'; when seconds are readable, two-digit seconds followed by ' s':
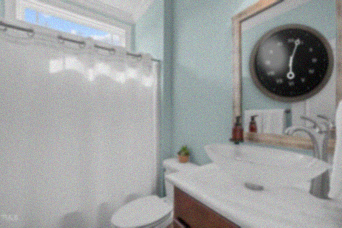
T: 6 h 03 min
